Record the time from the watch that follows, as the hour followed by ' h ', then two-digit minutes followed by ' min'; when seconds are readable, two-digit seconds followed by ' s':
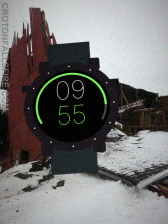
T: 9 h 55 min
